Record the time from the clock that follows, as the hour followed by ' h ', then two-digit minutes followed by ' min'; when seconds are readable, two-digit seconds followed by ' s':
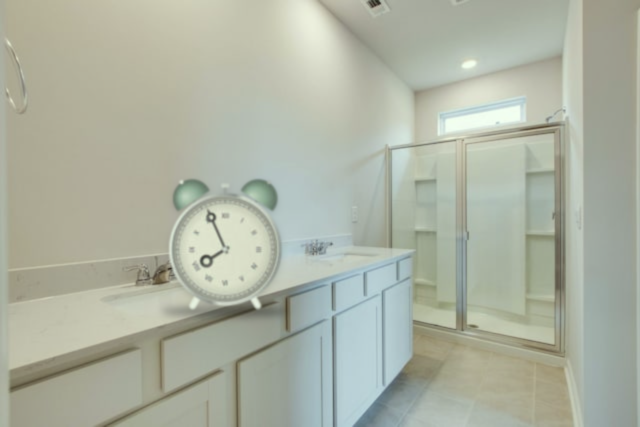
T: 7 h 56 min
